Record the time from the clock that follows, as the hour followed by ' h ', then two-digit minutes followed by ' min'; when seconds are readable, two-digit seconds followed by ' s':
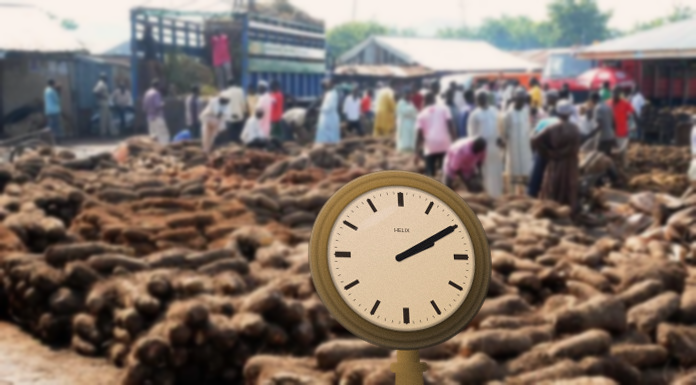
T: 2 h 10 min
